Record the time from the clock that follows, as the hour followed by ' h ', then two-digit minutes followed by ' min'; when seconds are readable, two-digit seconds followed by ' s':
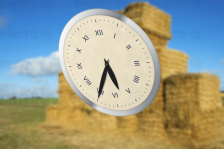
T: 5 h 35 min
